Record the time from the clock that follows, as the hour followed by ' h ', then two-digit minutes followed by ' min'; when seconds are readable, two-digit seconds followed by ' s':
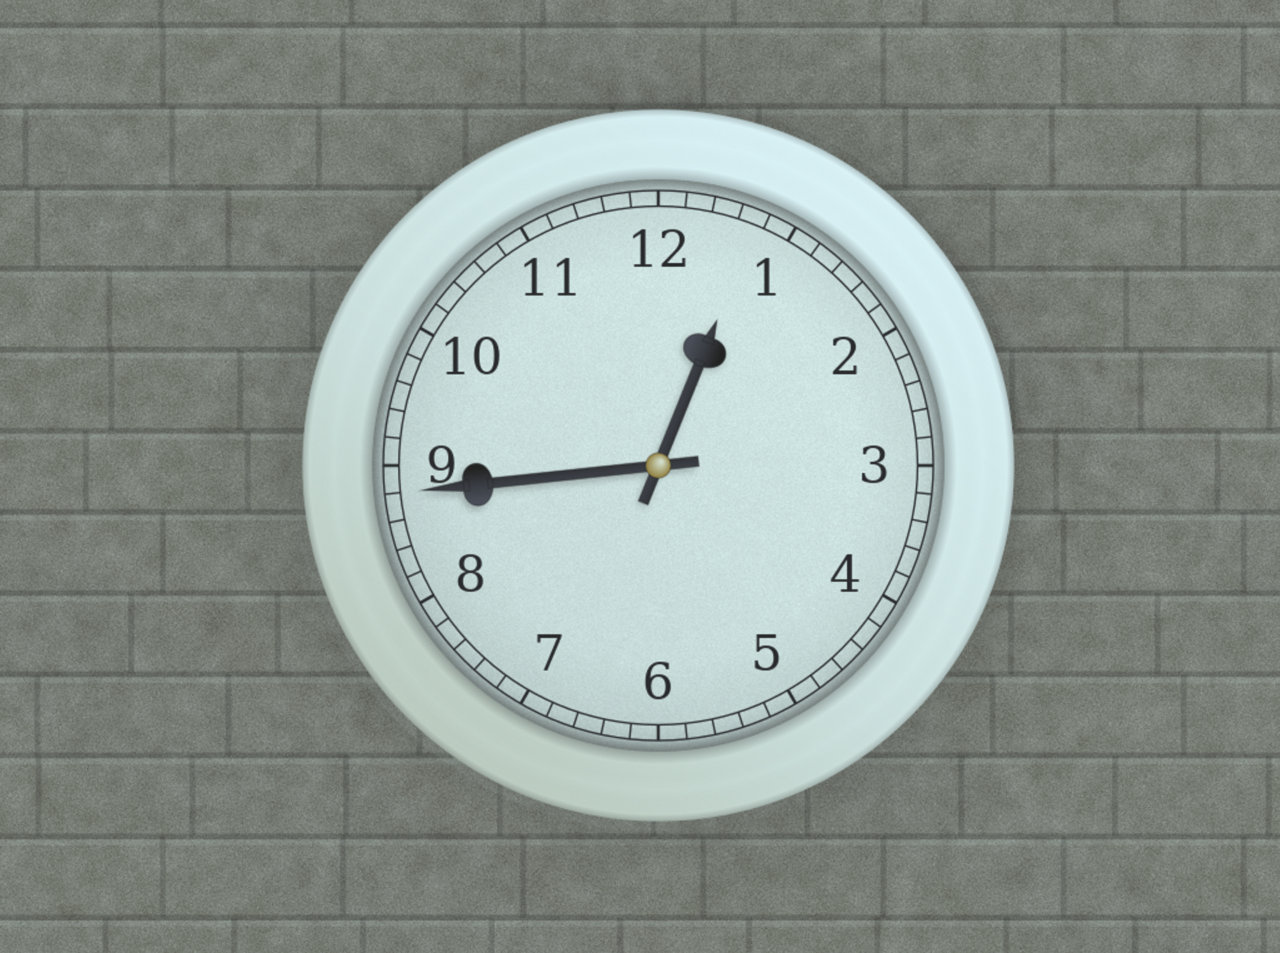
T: 12 h 44 min
